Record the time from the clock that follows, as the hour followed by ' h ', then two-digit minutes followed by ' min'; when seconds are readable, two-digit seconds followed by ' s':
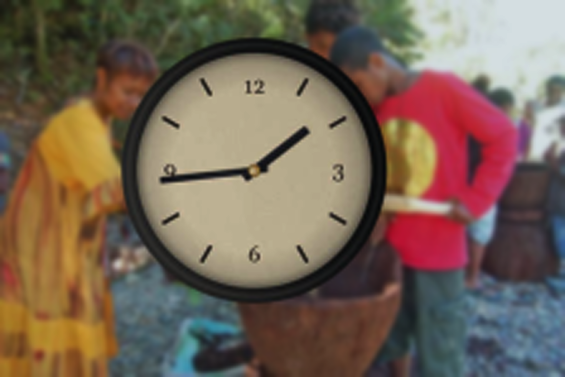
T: 1 h 44 min
